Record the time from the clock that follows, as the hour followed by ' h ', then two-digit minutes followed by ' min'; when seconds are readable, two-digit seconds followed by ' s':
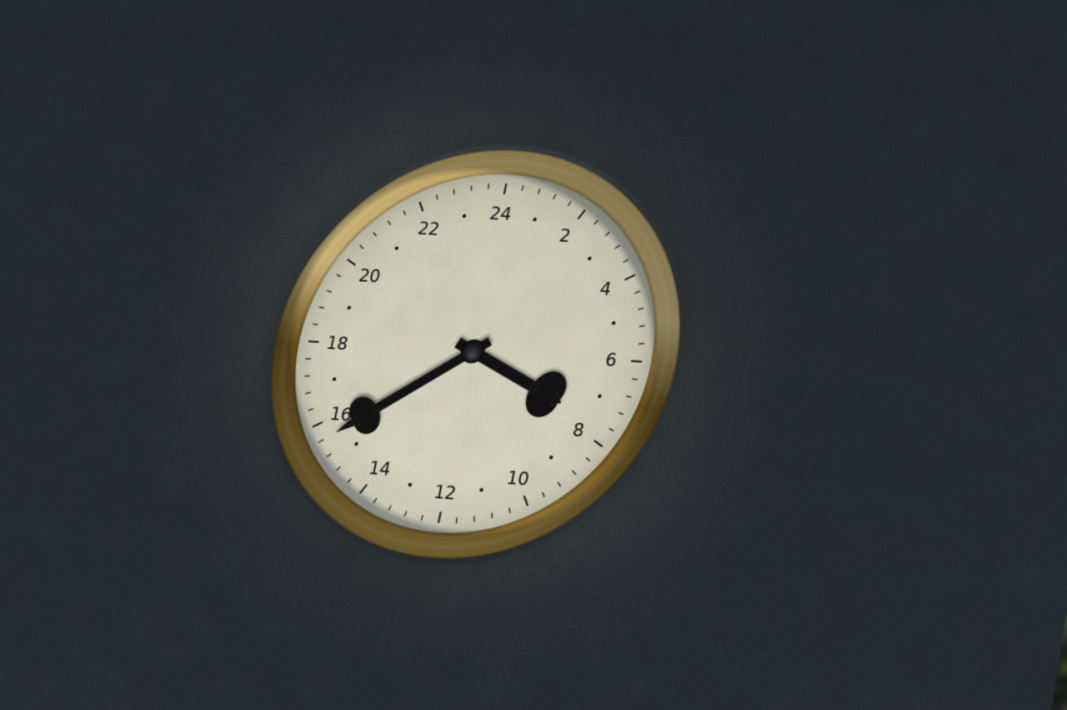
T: 7 h 39 min
